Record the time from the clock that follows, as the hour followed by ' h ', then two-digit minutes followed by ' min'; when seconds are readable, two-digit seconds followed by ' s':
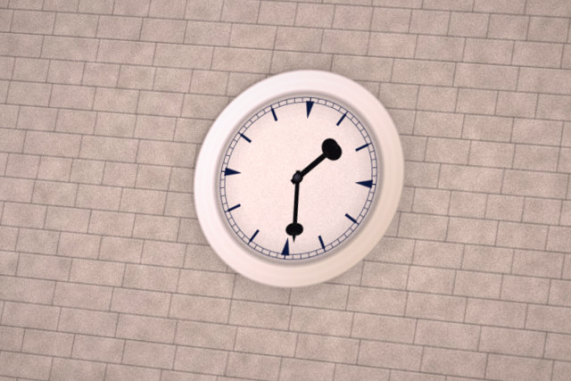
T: 1 h 29 min
